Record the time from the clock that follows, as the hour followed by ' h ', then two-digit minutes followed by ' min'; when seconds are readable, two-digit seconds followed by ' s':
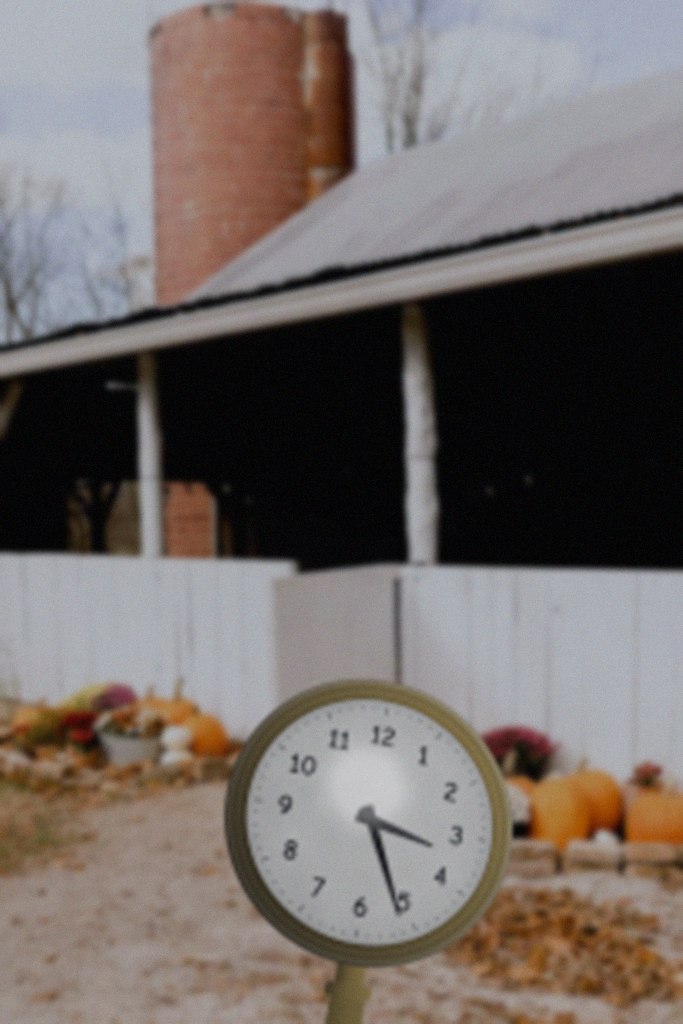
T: 3 h 26 min
